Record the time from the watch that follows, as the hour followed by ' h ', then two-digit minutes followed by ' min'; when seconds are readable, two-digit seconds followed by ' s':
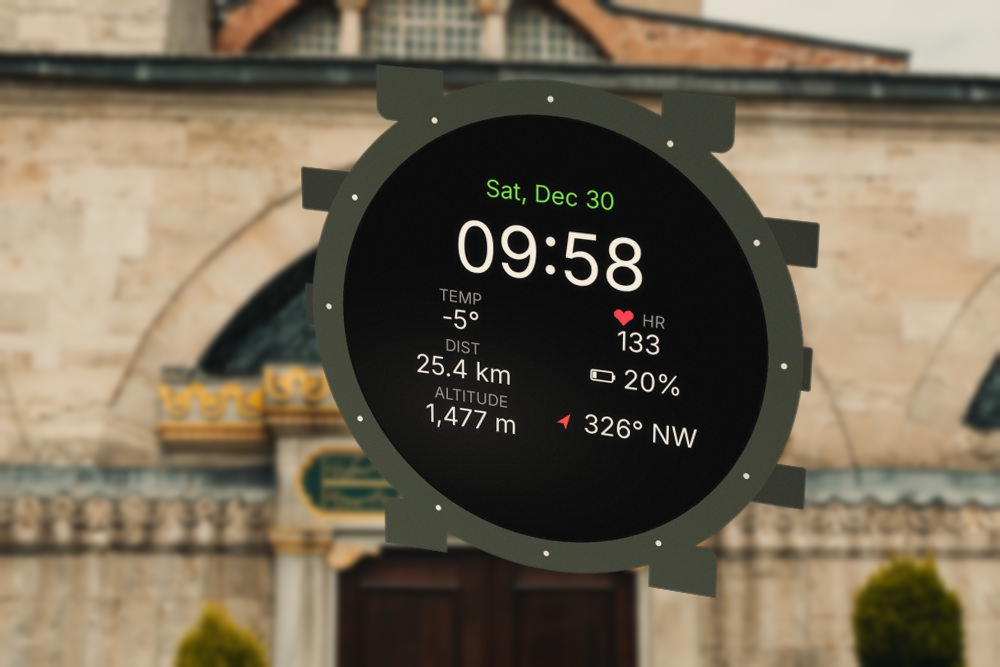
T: 9 h 58 min
